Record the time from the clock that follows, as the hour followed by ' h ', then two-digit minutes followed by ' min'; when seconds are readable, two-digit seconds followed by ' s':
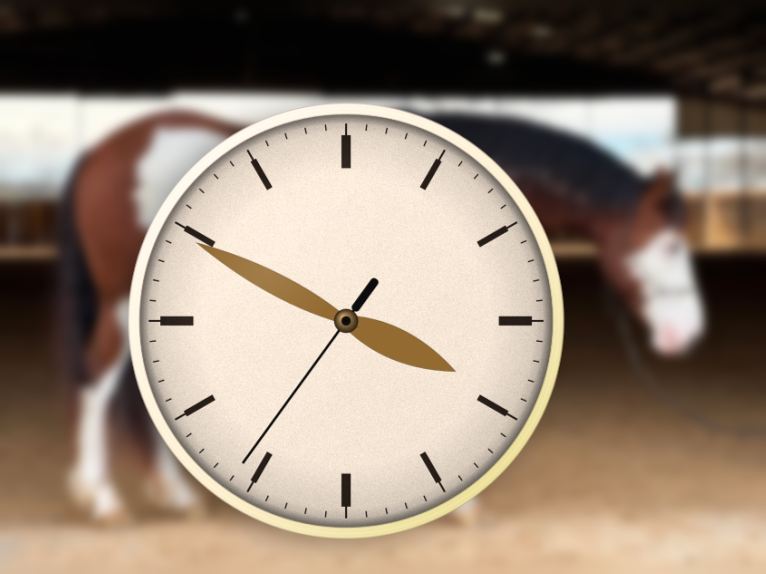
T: 3 h 49 min 36 s
